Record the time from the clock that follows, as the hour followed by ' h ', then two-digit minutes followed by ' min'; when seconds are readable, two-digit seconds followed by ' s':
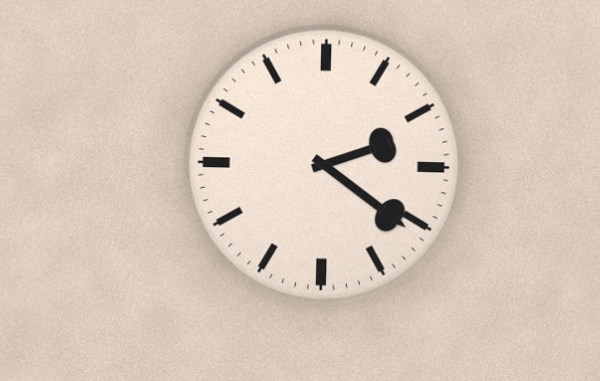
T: 2 h 21 min
